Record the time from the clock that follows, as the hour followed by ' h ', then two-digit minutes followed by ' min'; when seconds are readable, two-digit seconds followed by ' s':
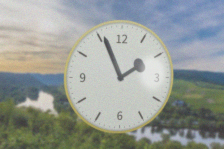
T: 1 h 56 min
